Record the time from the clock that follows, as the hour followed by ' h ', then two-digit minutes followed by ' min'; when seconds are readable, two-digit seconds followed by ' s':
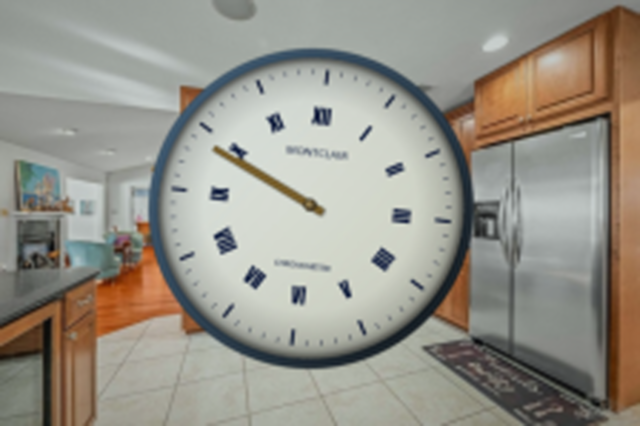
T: 9 h 49 min
